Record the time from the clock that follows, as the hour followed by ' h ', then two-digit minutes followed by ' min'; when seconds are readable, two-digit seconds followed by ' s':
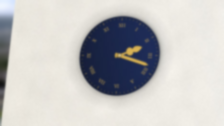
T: 2 h 18 min
